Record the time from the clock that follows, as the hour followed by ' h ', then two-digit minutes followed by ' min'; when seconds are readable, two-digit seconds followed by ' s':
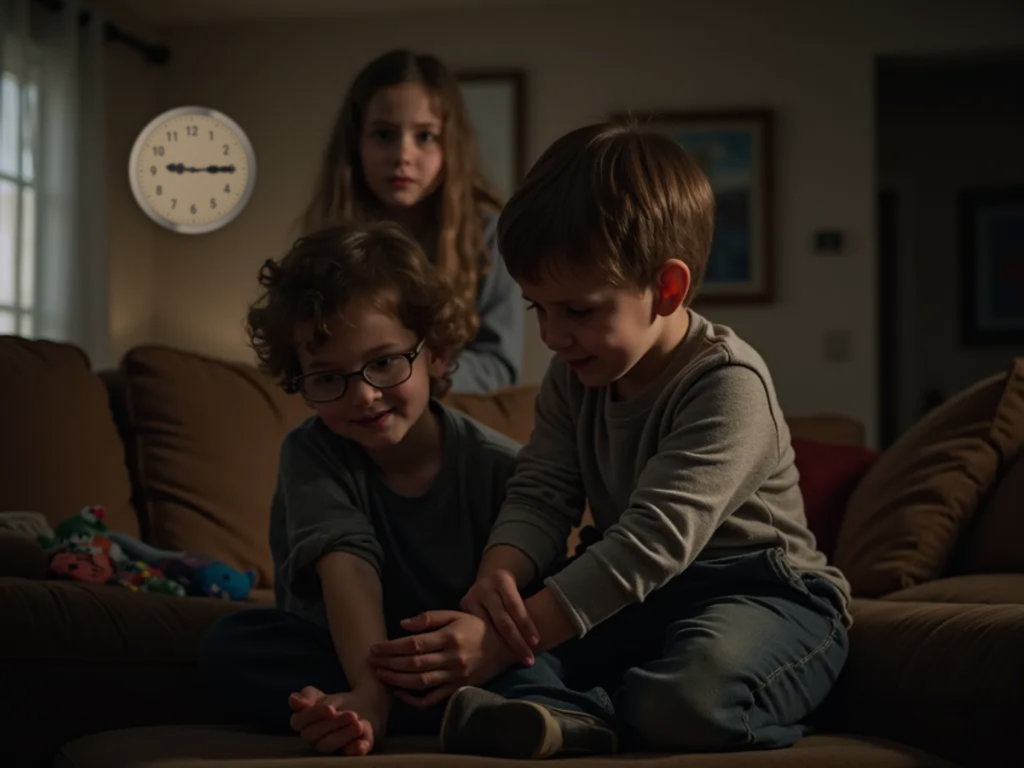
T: 9 h 15 min
